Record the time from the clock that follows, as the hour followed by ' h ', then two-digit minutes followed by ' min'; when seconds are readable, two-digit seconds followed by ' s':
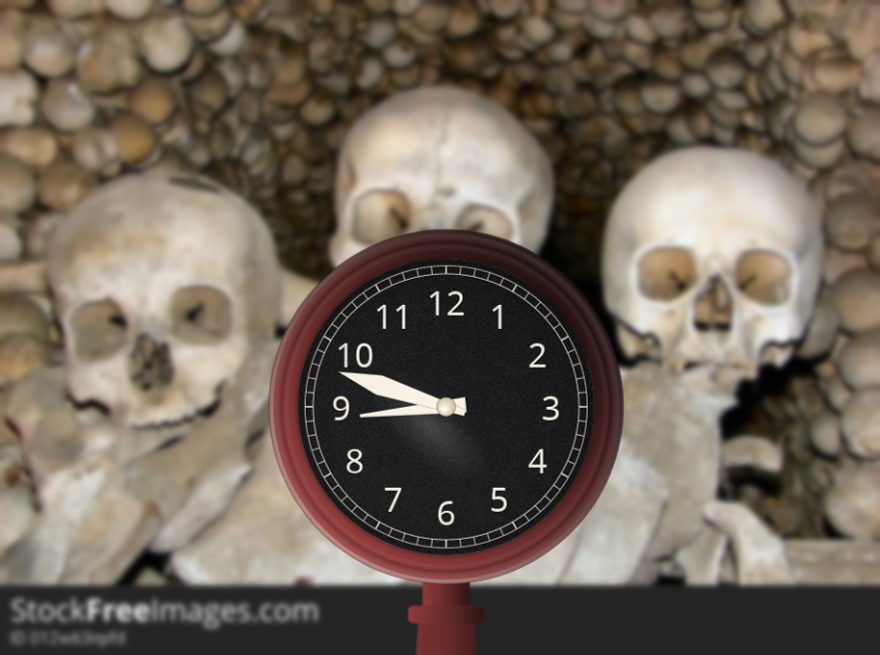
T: 8 h 48 min
